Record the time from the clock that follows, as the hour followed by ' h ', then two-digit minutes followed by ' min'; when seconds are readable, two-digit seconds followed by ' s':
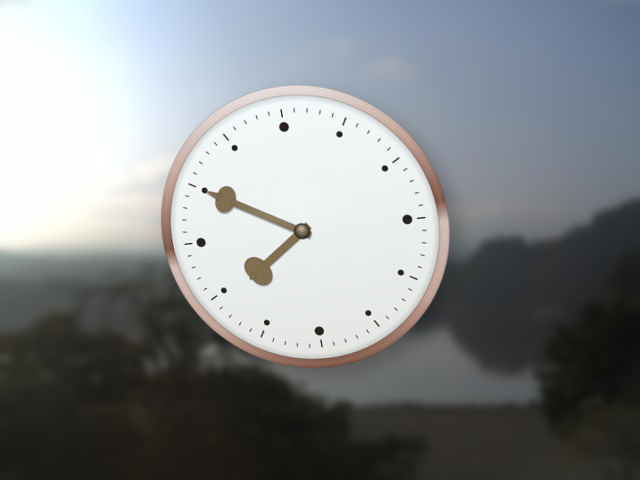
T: 7 h 50 min
